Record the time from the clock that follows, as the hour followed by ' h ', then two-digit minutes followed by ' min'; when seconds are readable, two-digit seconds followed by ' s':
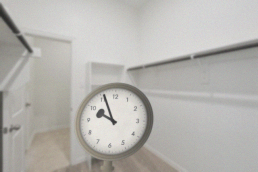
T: 9 h 56 min
